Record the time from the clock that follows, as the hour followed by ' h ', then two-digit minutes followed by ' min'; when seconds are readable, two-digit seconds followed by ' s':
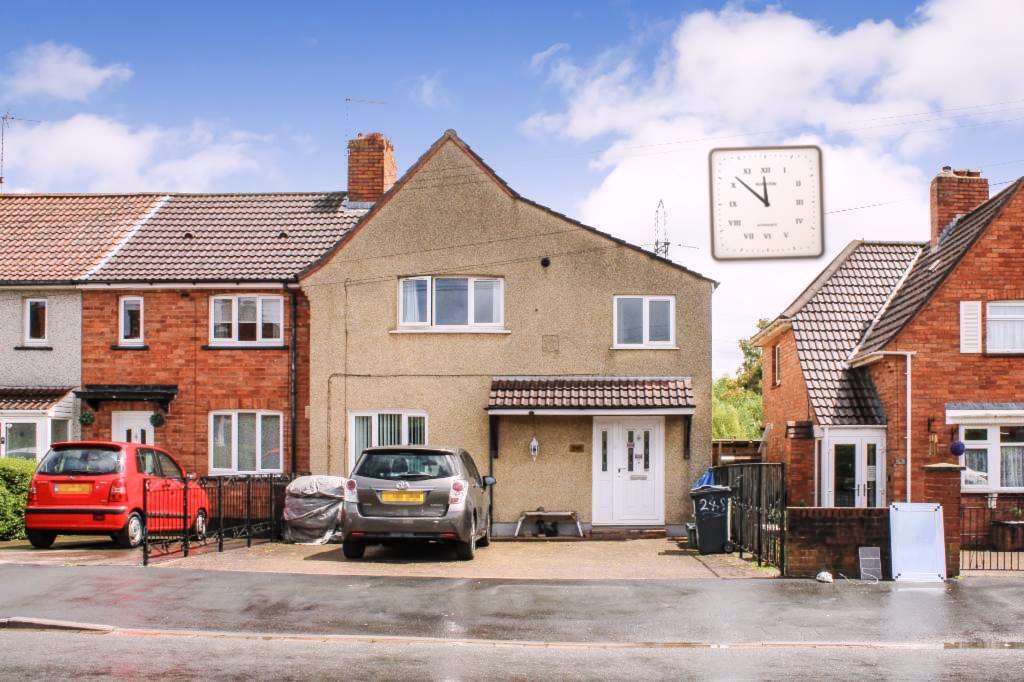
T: 11 h 52 min
